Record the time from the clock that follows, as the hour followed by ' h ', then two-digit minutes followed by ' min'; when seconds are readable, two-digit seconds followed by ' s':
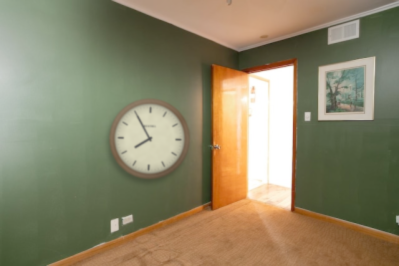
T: 7 h 55 min
